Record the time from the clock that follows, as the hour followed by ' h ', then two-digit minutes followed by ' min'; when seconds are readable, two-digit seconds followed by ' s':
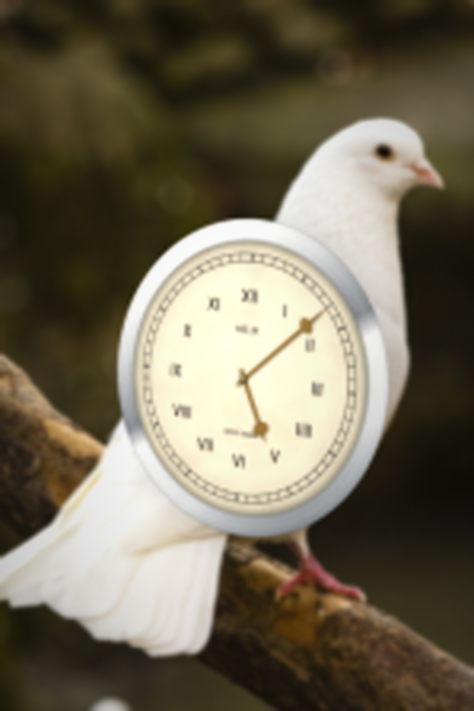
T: 5 h 08 min
